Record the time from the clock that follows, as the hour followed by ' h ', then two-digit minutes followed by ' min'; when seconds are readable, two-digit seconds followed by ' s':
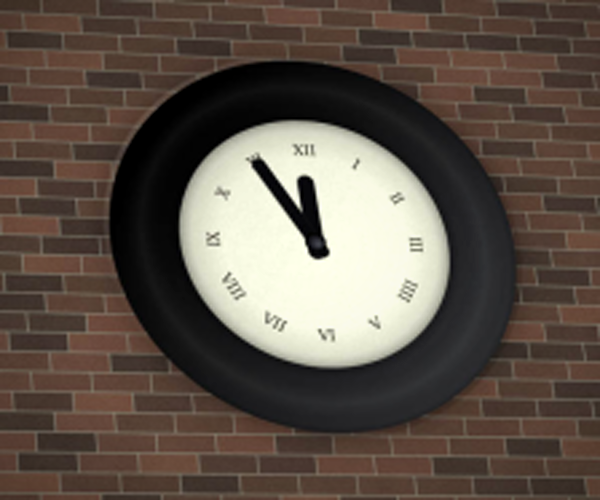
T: 11 h 55 min
